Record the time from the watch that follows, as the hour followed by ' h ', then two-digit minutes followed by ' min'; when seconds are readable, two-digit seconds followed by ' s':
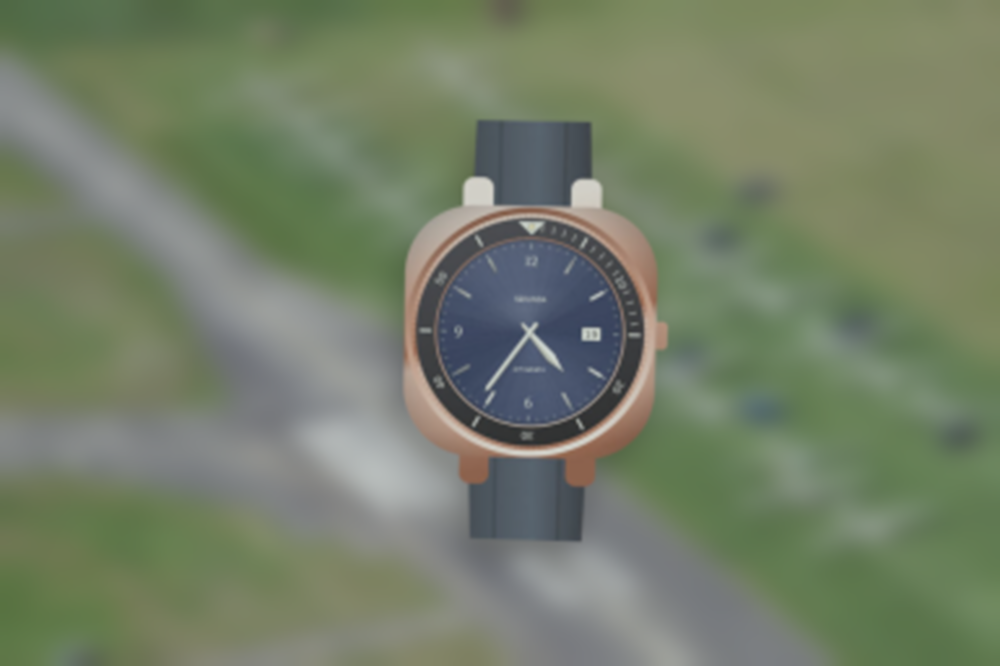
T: 4 h 36 min
